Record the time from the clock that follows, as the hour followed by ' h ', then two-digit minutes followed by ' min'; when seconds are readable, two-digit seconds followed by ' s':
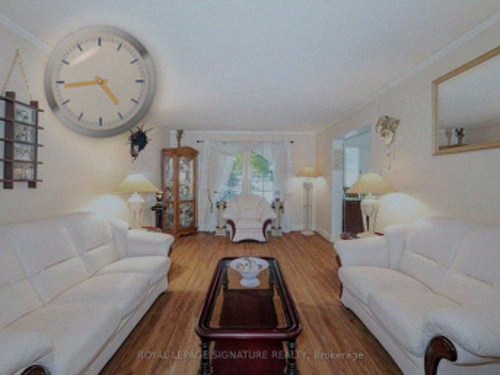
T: 4 h 44 min
